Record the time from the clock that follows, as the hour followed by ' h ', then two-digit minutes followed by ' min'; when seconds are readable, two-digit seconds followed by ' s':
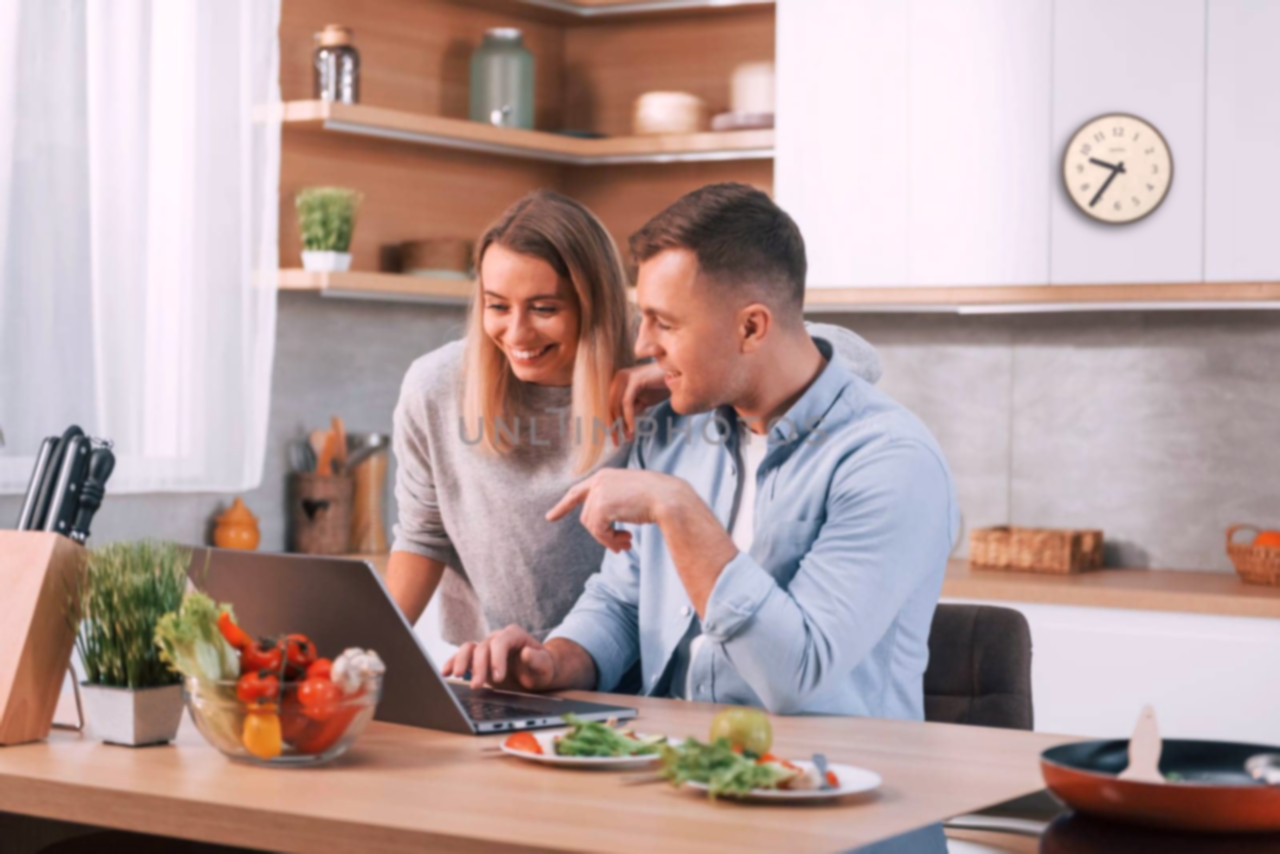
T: 9 h 36 min
